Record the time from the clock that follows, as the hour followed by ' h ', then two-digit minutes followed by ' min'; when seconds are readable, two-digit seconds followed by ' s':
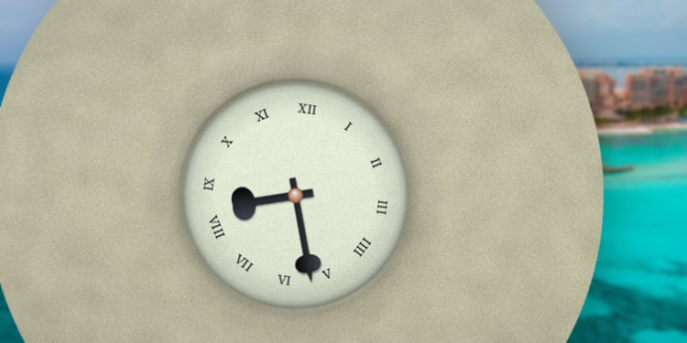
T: 8 h 27 min
